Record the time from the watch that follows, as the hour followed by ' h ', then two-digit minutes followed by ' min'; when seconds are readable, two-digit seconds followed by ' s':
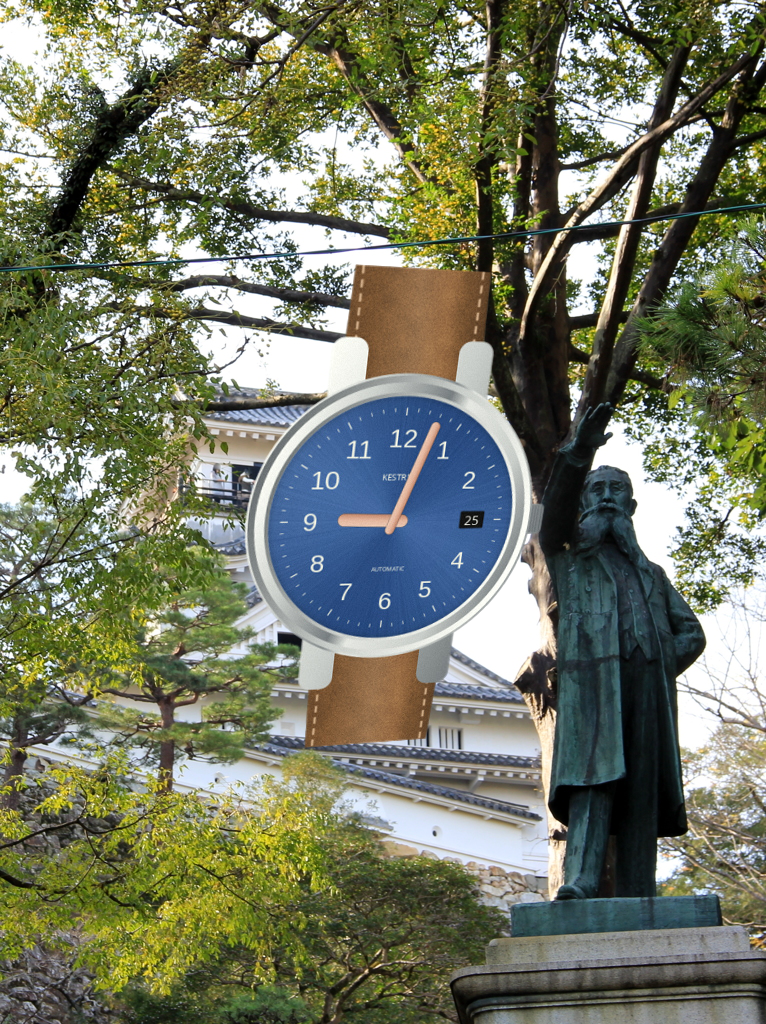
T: 9 h 03 min
